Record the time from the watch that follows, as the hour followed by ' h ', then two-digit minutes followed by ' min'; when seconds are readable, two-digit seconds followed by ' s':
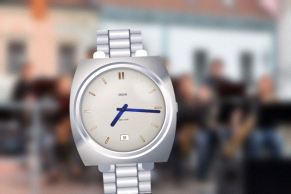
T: 7 h 16 min
